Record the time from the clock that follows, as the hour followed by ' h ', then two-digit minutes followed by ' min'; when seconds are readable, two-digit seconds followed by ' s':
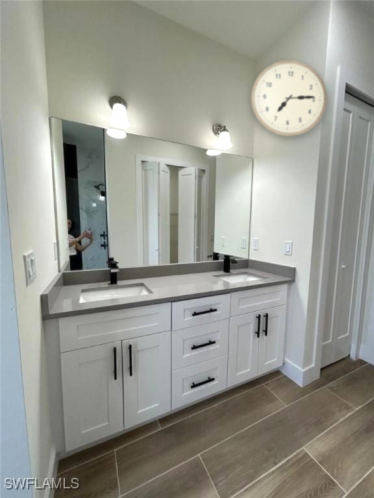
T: 7 h 14 min
